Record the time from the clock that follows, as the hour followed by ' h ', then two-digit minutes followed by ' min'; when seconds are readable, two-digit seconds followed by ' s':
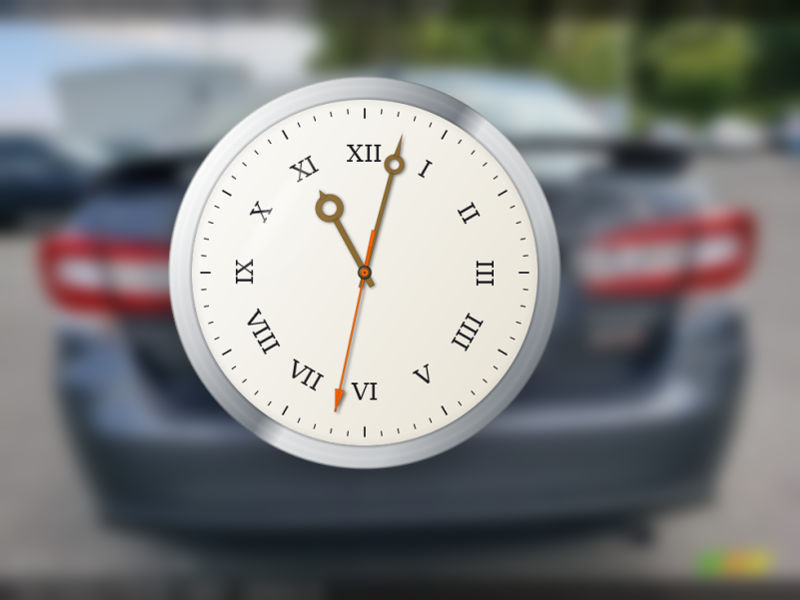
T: 11 h 02 min 32 s
